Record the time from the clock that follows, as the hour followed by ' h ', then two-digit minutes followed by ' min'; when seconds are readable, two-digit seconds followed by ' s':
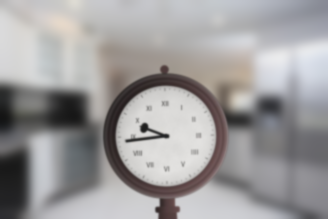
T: 9 h 44 min
